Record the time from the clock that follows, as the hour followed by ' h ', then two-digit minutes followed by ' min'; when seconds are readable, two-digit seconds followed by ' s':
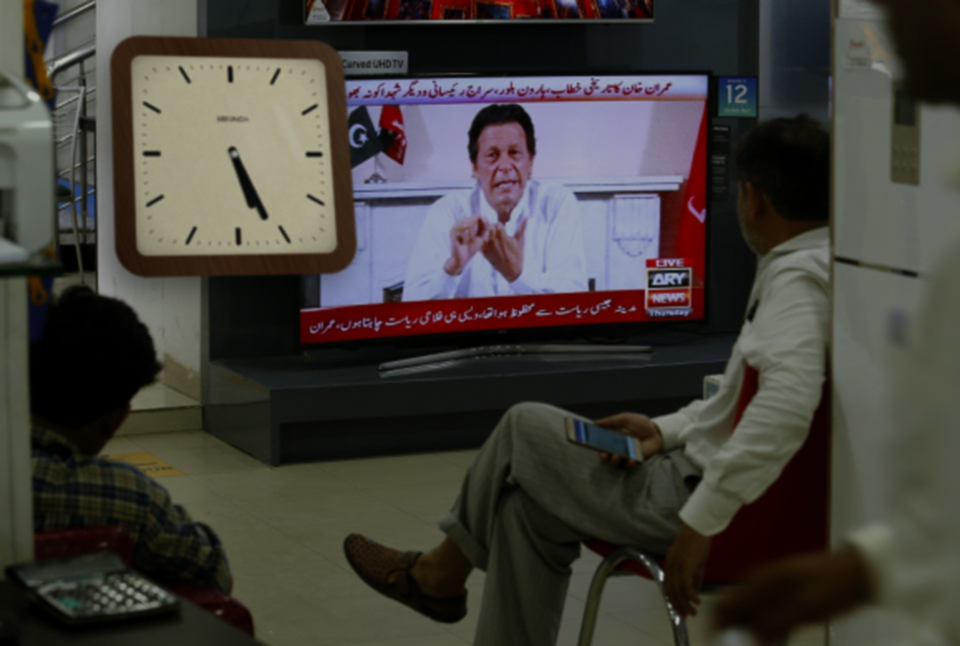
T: 5 h 26 min
